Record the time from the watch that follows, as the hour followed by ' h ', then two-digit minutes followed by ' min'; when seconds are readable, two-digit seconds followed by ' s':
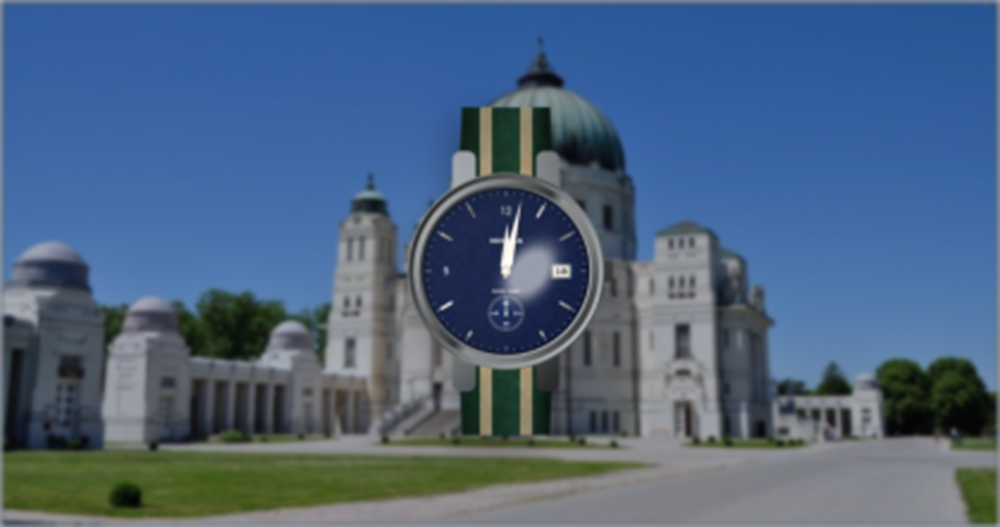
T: 12 h 02 min
